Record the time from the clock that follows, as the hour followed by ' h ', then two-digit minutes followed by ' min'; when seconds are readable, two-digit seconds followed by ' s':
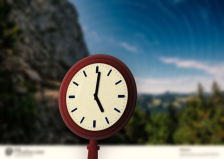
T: 5 h 01 min
